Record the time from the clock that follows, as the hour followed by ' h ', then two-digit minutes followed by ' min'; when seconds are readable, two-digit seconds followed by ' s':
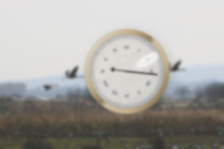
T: 9 h 16 min
